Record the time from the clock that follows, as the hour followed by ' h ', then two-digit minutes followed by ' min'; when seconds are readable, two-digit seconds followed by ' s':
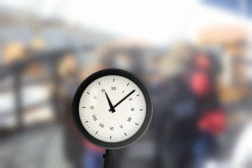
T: 11 h 08 min
